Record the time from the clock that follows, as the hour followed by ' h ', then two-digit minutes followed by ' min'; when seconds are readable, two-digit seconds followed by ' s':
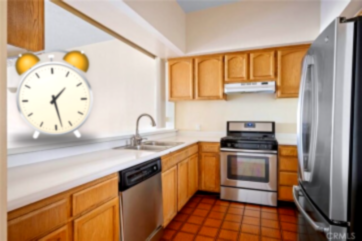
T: 1 h 28 min
